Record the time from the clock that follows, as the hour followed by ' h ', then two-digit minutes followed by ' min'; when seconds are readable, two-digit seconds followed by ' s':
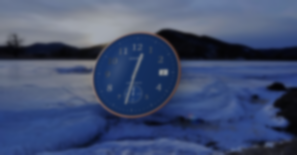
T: 12 h 32 min
